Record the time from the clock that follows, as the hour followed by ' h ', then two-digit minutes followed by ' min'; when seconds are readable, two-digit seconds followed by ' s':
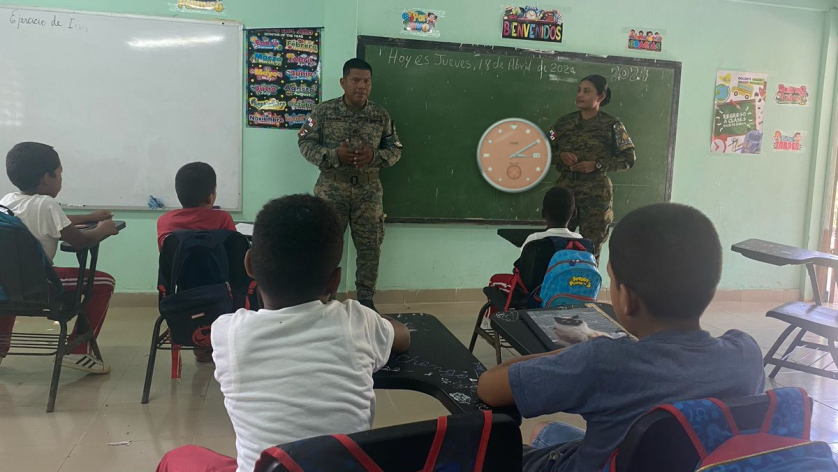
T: 3 h 10 min
